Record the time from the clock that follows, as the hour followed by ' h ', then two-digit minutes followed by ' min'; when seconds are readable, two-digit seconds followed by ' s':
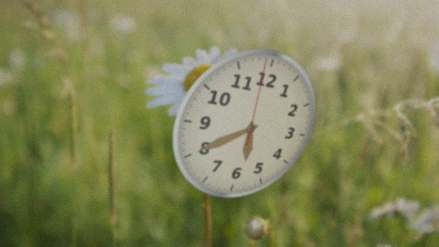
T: 5 h 39 min 59 s
